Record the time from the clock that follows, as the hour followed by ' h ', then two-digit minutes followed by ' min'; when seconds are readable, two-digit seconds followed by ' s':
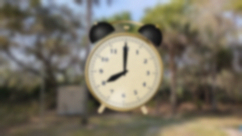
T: 8 h 00 min
